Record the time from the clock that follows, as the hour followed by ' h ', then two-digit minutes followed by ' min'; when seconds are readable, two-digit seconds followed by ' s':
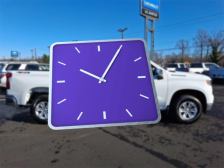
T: 10 h 05 min
